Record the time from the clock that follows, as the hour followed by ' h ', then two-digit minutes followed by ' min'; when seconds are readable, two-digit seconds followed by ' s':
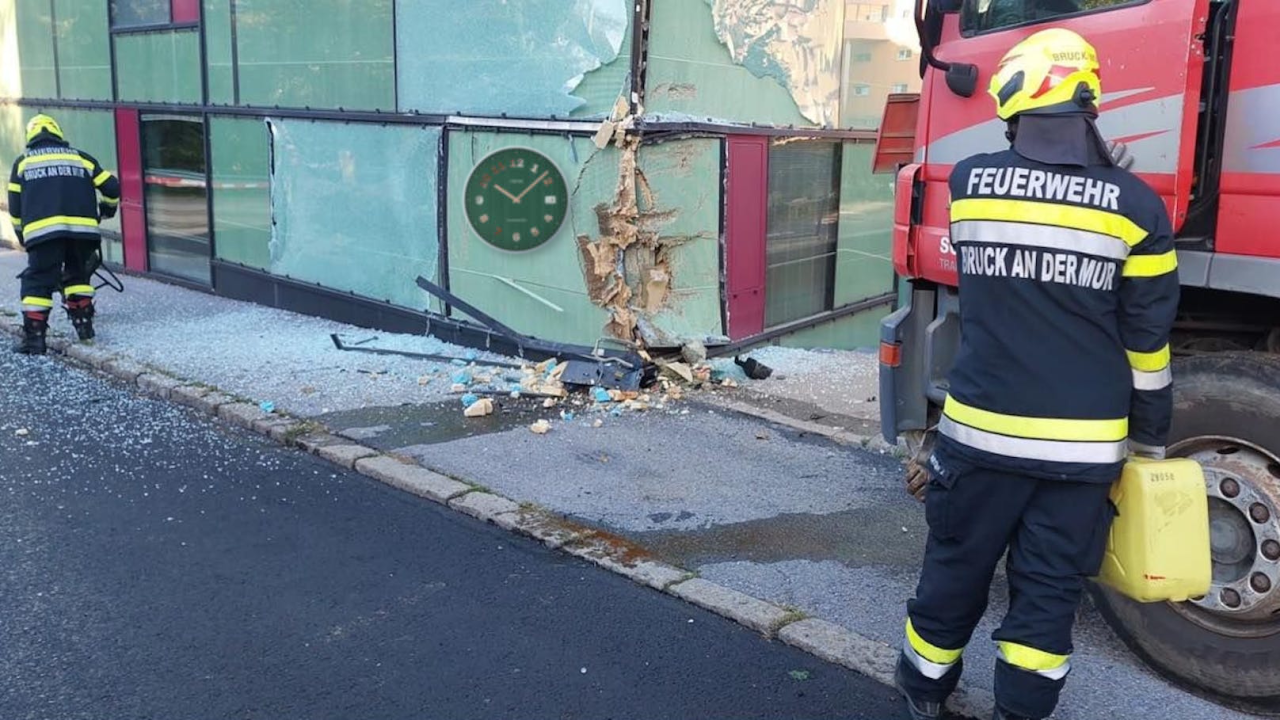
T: 10 h 08 min
